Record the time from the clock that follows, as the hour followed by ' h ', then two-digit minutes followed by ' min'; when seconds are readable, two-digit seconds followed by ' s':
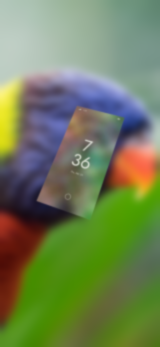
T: 7 h 36 min
